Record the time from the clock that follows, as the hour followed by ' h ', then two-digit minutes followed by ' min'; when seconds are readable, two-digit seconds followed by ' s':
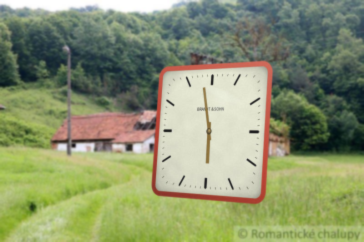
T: 5 h 58 min
